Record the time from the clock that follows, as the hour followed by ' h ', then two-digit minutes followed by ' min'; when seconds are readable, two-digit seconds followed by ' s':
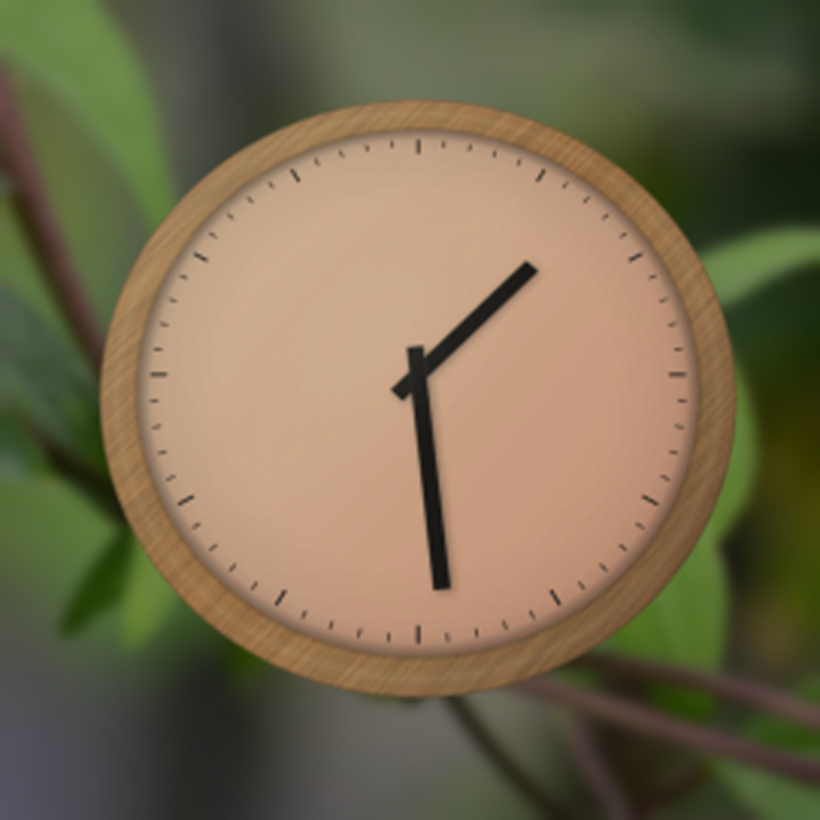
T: 1 h 29 min
